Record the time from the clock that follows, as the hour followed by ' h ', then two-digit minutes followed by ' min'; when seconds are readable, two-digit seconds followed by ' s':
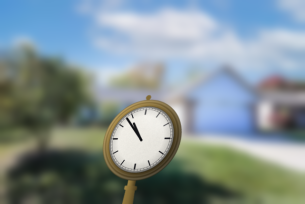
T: 10 h 53 min
